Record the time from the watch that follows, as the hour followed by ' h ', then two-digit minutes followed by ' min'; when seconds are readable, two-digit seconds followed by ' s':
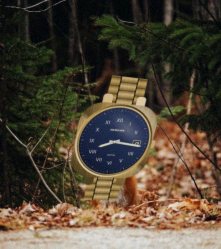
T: 8 h 16 min
